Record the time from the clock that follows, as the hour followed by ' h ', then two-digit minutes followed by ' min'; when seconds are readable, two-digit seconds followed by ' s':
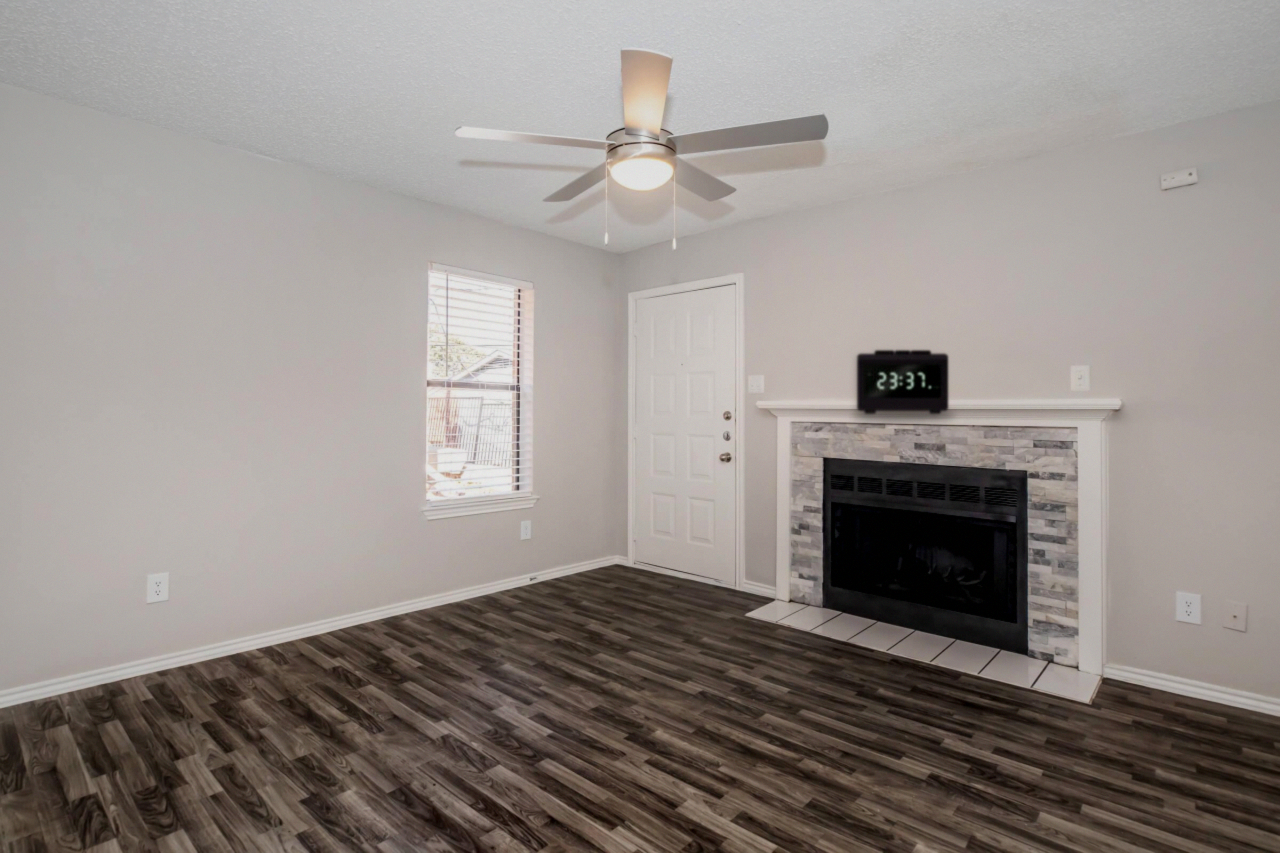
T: 23 h 37 min
